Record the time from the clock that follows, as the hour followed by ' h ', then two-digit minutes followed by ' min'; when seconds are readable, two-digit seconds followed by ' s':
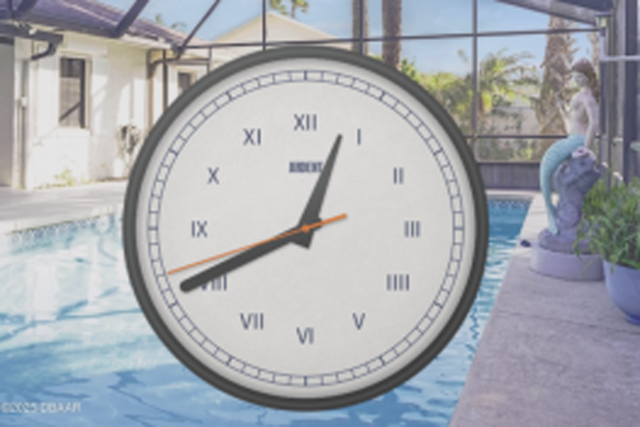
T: 12 h 40 min 42 s
